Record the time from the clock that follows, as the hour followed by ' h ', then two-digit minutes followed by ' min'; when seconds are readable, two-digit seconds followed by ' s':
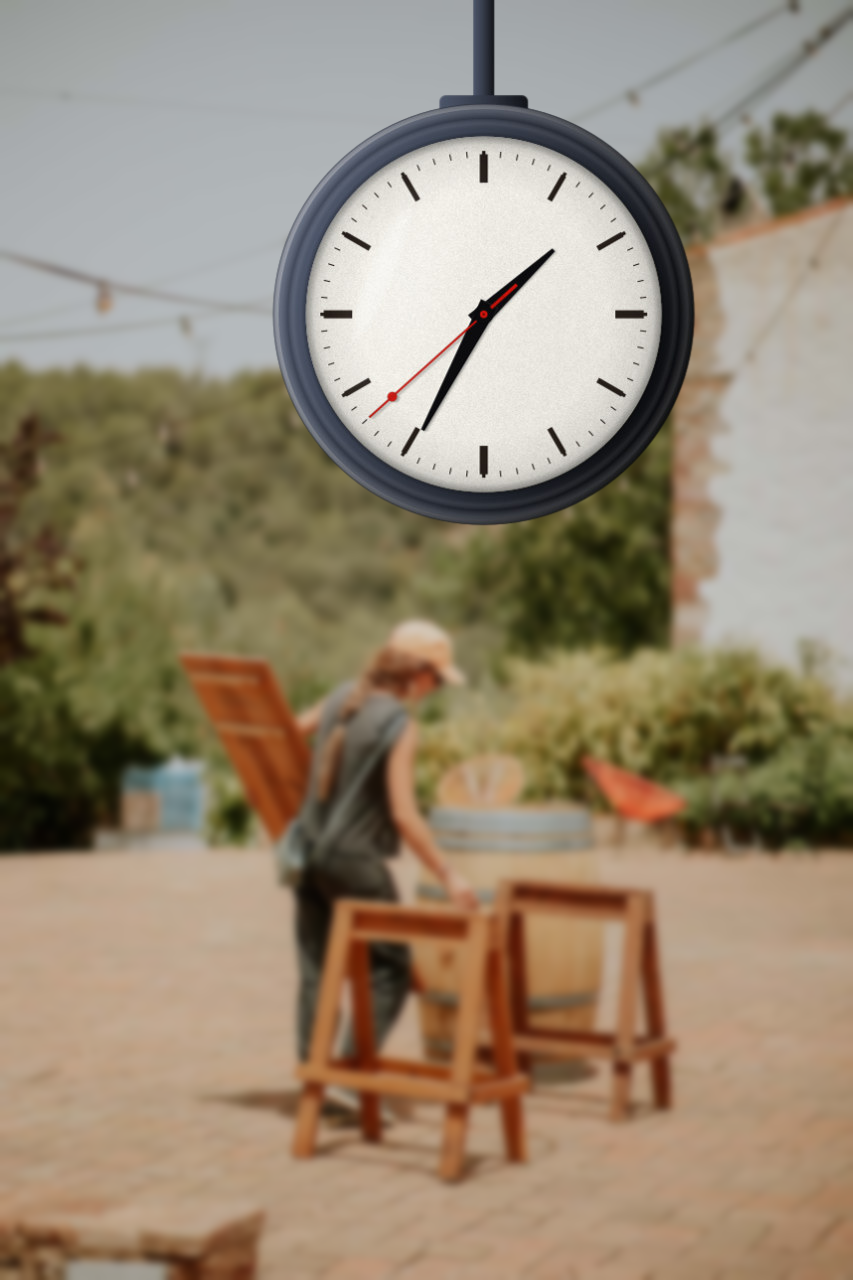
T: 1 h 34 min 38 s
